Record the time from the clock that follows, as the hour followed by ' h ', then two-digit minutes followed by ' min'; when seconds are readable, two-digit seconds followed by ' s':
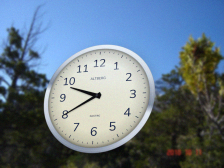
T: 9 h 40 min
